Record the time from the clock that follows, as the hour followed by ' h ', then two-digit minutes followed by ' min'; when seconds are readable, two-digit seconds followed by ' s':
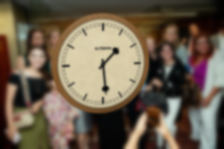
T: 1 h 29 min
